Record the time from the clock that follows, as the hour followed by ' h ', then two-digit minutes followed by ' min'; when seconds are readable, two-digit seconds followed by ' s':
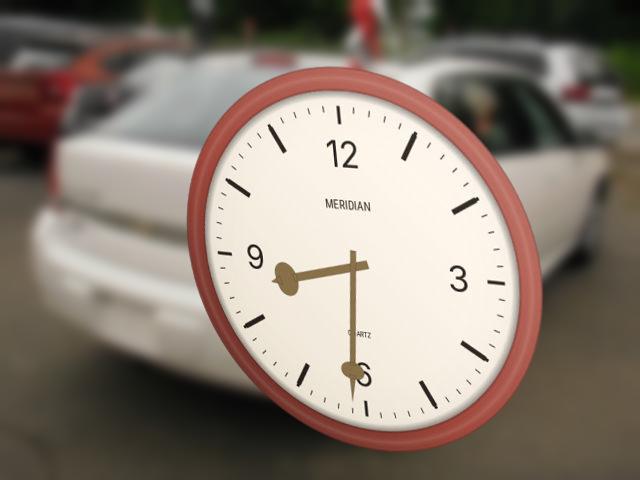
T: 8 h 31 min
